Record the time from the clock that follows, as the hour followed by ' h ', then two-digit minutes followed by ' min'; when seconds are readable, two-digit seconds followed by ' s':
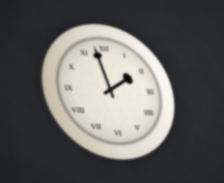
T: 1 h 58 min
